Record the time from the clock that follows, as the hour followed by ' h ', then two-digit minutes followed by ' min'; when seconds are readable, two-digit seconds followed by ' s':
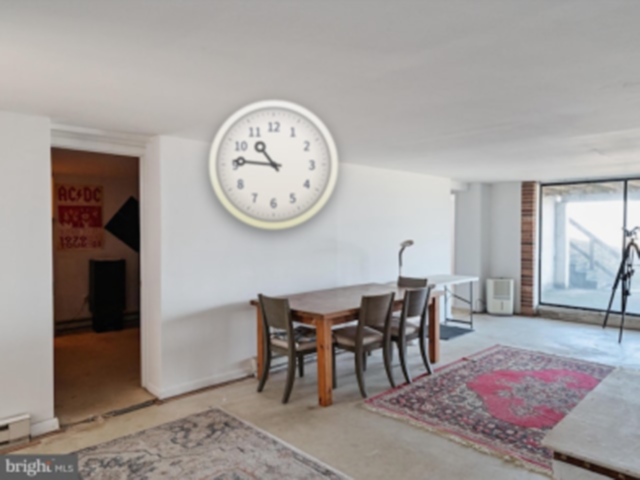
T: 10 h 46 min
